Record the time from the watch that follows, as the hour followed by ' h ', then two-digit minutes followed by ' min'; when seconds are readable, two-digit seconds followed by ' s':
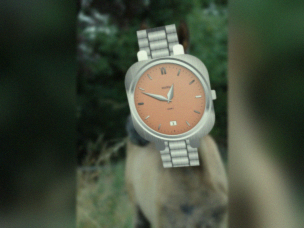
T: 12 h 49 min
